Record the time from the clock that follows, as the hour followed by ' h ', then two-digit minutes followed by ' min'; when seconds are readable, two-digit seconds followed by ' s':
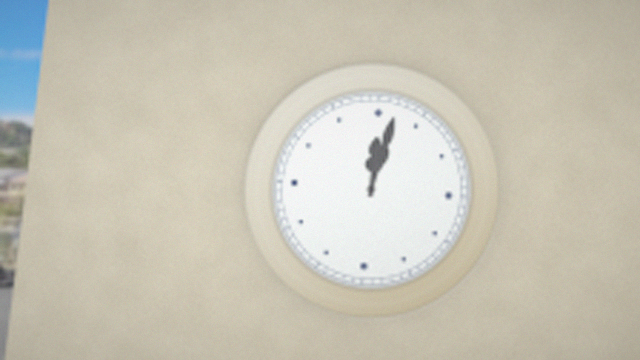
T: 12 h 02 min
